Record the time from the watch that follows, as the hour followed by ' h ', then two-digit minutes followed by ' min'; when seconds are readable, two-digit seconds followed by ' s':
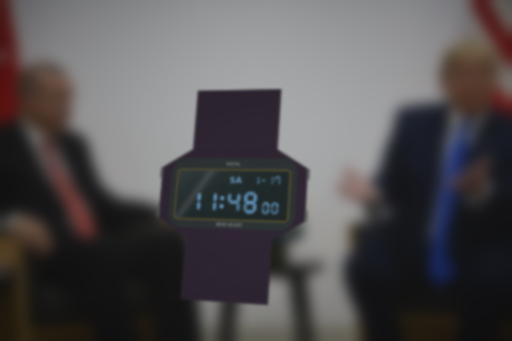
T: 11 h 48 min
